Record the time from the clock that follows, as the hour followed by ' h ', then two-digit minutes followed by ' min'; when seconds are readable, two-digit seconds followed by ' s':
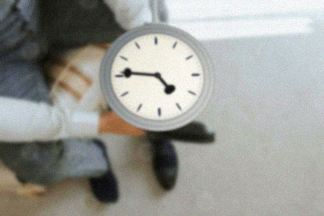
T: 4 h 46 min
